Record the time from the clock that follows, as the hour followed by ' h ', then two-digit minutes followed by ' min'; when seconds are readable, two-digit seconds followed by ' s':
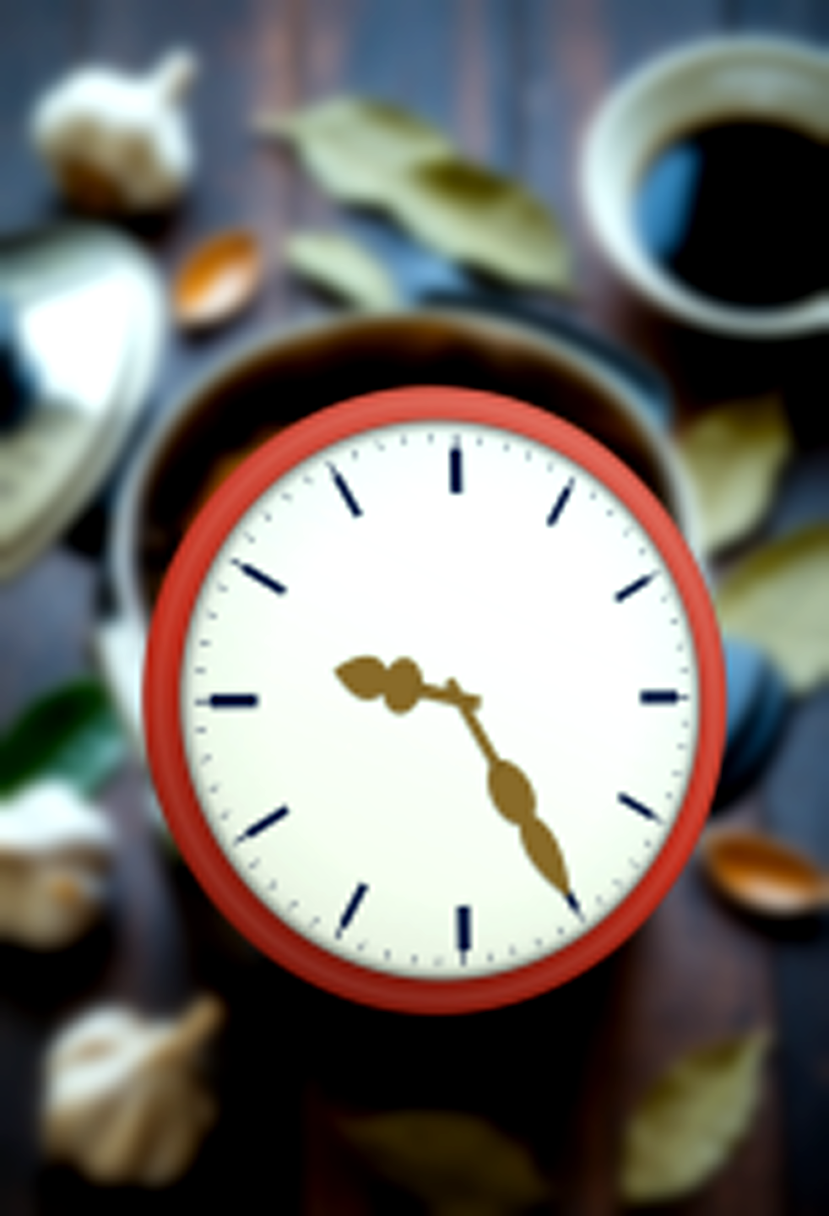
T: 9 h 25 min
